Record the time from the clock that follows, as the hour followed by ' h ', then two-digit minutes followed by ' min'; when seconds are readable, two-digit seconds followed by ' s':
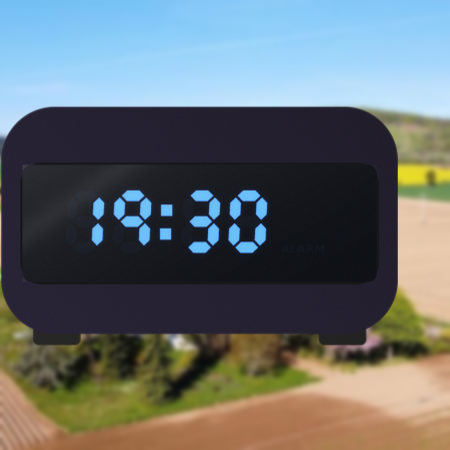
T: 19 h 30 min
